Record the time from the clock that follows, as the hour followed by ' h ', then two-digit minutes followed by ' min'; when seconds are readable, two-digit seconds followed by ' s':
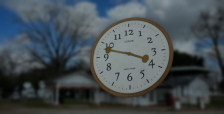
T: 3 h 48 min
